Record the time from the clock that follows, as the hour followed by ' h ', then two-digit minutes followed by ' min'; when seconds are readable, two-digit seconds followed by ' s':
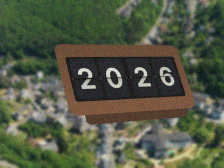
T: 20 h 26 min
